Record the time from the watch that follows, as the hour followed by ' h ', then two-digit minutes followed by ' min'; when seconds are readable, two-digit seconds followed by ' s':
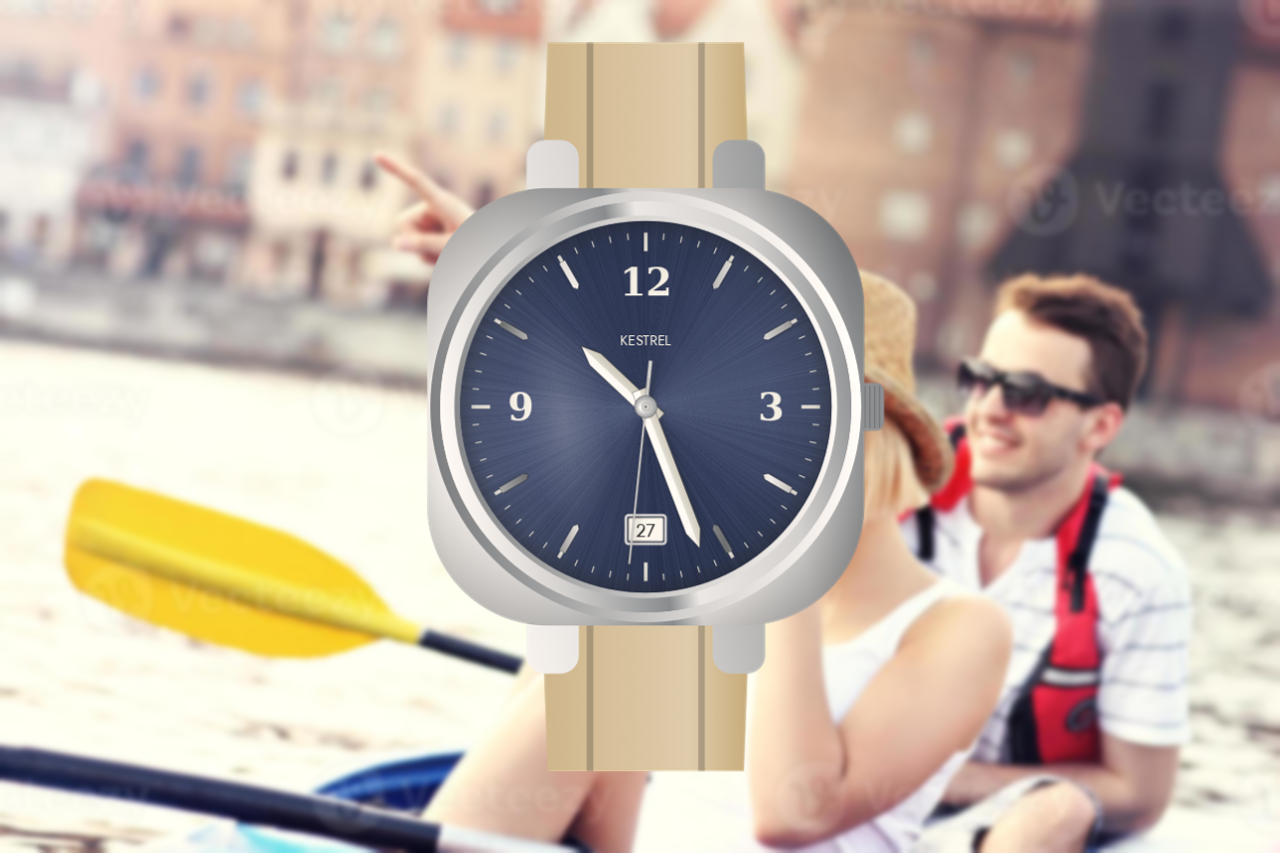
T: 10 h 26 min 31 s
